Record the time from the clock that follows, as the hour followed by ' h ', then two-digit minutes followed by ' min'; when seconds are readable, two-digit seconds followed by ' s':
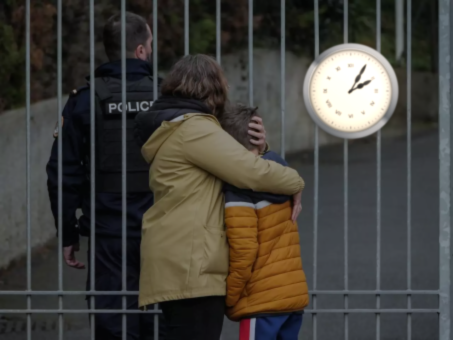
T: 2 h 05 min
